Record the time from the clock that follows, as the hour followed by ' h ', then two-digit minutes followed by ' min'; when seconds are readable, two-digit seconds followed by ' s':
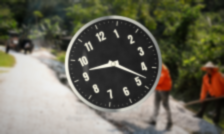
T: 9 h 23 min
